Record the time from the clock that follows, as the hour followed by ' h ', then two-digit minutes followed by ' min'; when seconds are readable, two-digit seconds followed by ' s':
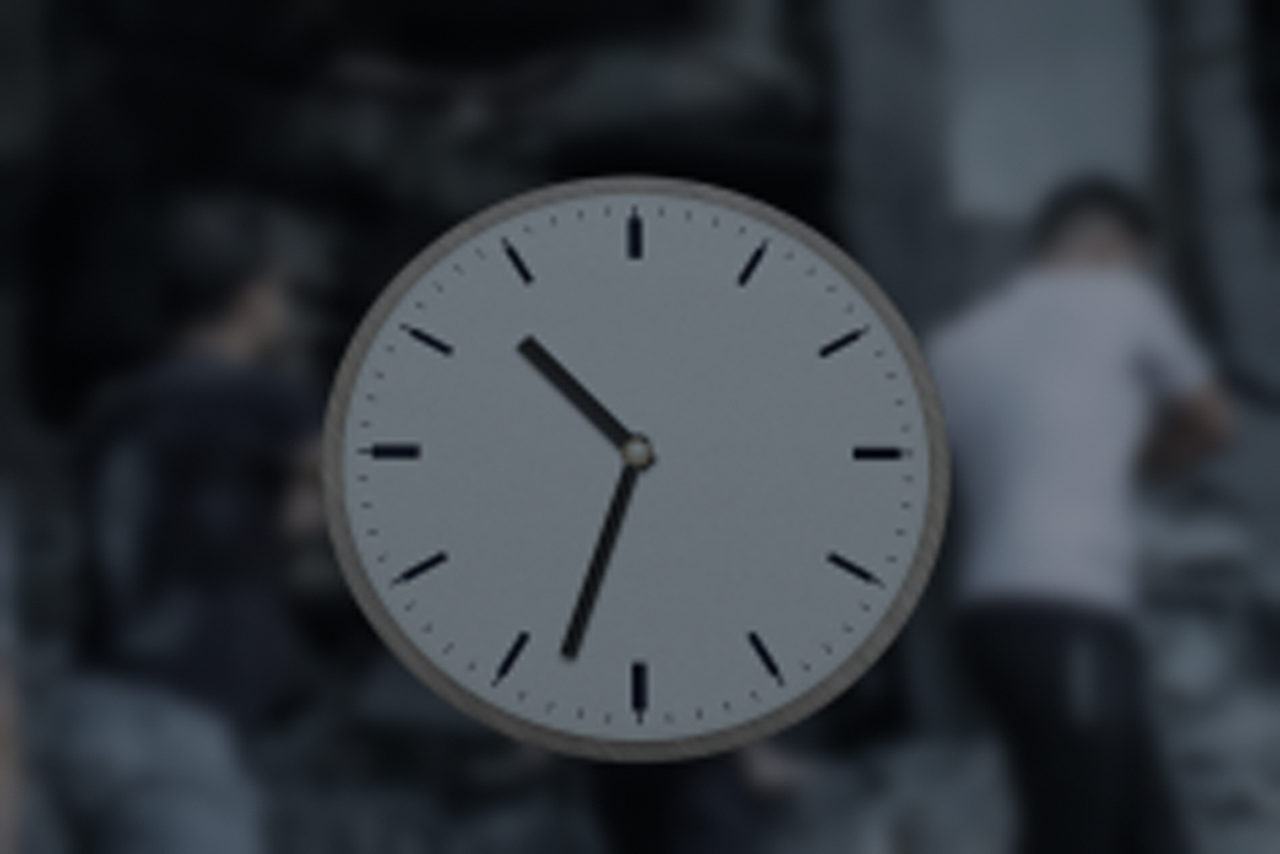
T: 10 h 33 min
